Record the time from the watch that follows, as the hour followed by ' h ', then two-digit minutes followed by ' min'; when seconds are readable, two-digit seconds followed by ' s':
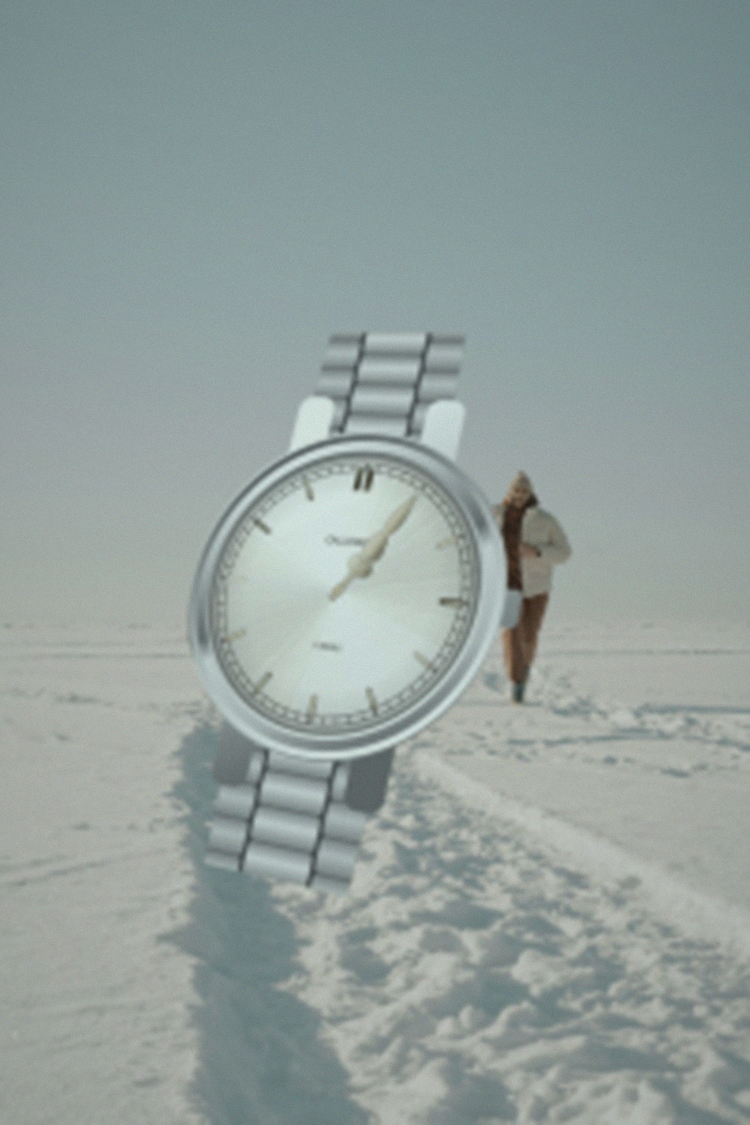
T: 1 h 05 min
